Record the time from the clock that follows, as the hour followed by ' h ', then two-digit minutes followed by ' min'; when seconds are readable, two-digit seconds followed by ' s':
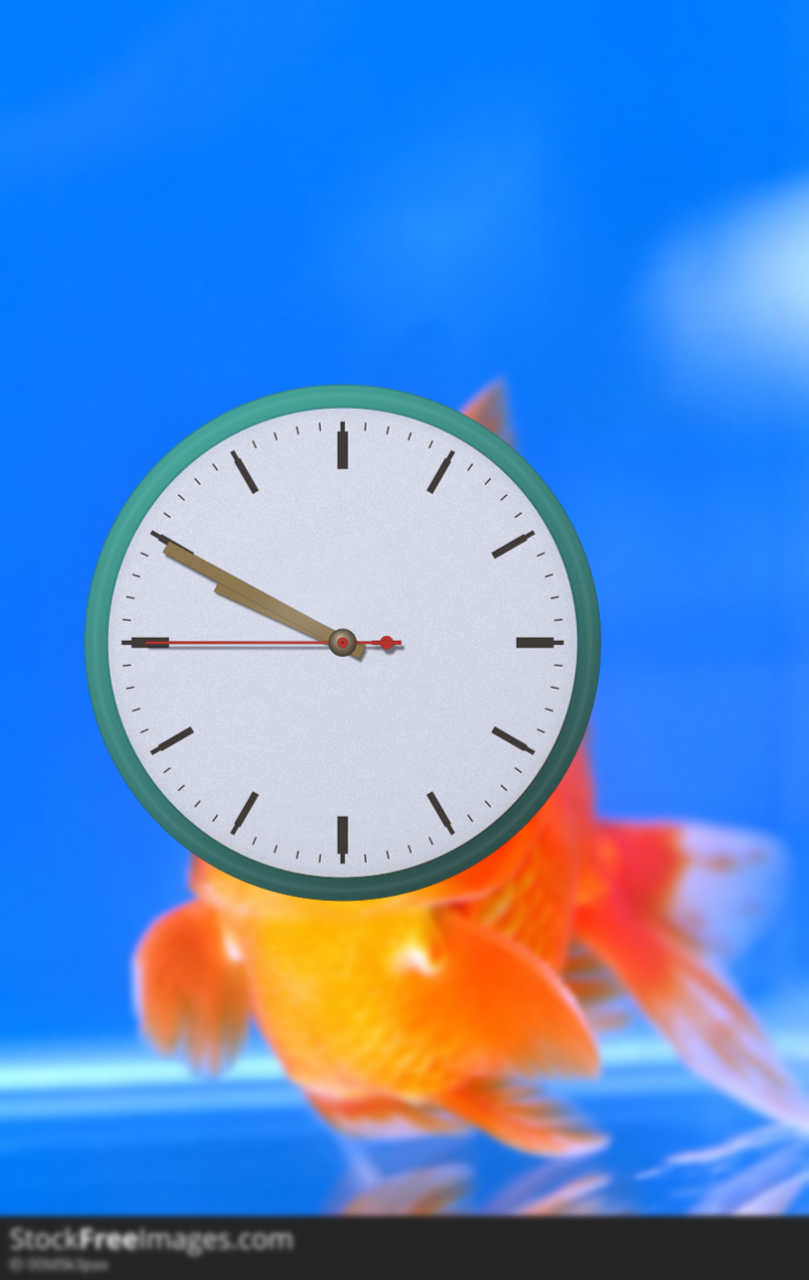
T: 9 h 49 min 45 s
